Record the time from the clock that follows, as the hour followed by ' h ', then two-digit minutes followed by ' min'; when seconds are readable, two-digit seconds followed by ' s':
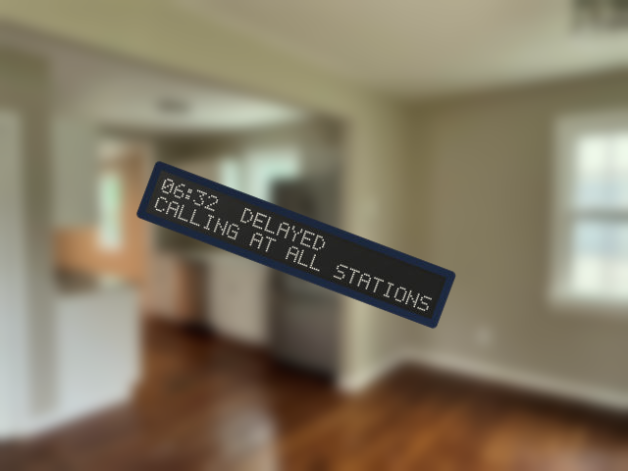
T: 6 h 32 min
